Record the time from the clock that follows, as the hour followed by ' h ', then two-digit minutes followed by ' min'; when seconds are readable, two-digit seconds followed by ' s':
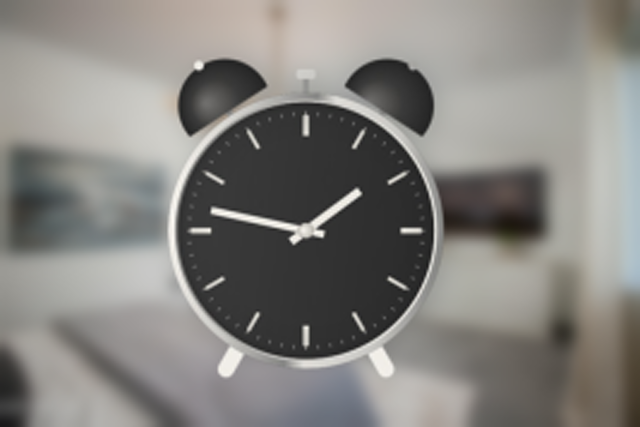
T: 1 h 47 min
